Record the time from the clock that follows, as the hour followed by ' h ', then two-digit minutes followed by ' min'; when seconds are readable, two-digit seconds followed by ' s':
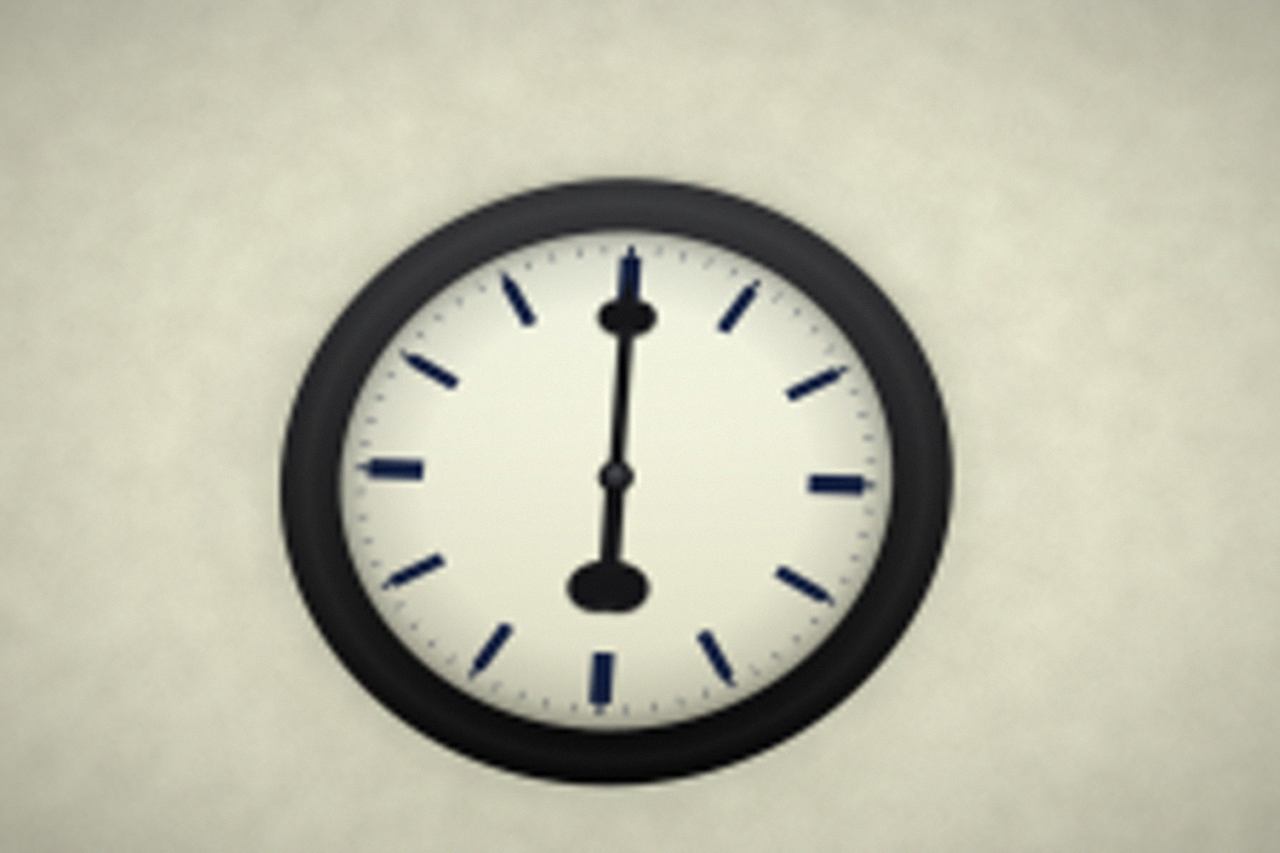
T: 6 h 00 min
